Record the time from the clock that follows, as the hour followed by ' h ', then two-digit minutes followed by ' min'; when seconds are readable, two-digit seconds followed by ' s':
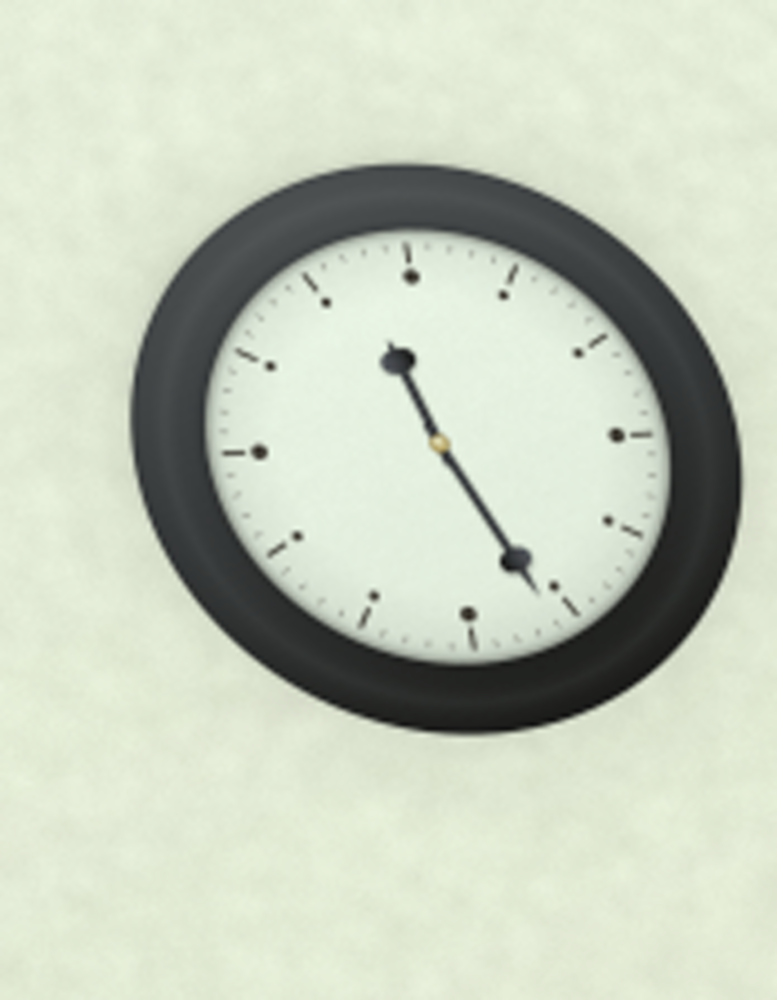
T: 11 h 26 min
